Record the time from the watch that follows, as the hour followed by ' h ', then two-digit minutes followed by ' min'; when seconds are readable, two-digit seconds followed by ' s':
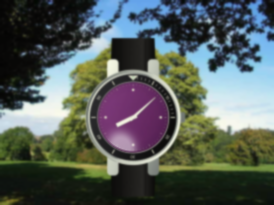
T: 8 h 08 min
